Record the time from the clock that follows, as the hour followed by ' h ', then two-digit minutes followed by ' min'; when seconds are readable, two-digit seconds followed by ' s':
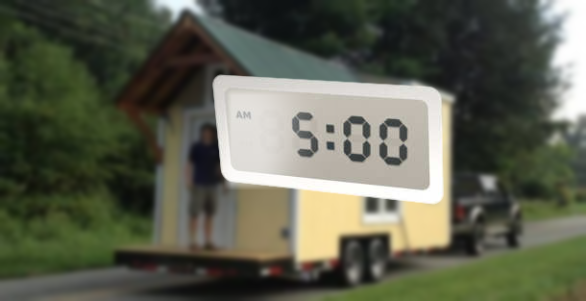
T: 5 h 00 min
